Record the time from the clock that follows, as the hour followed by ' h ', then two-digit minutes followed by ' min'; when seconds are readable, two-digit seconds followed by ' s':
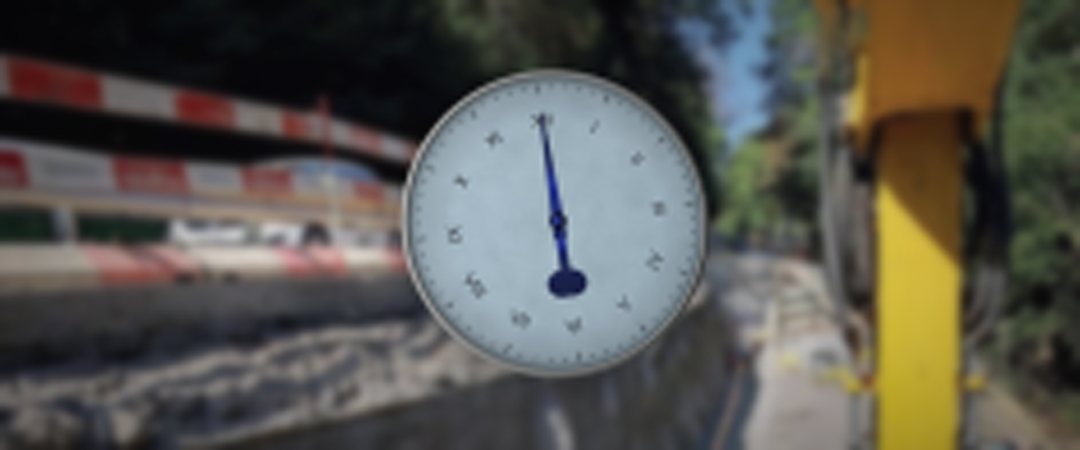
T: 6 h 00 min
